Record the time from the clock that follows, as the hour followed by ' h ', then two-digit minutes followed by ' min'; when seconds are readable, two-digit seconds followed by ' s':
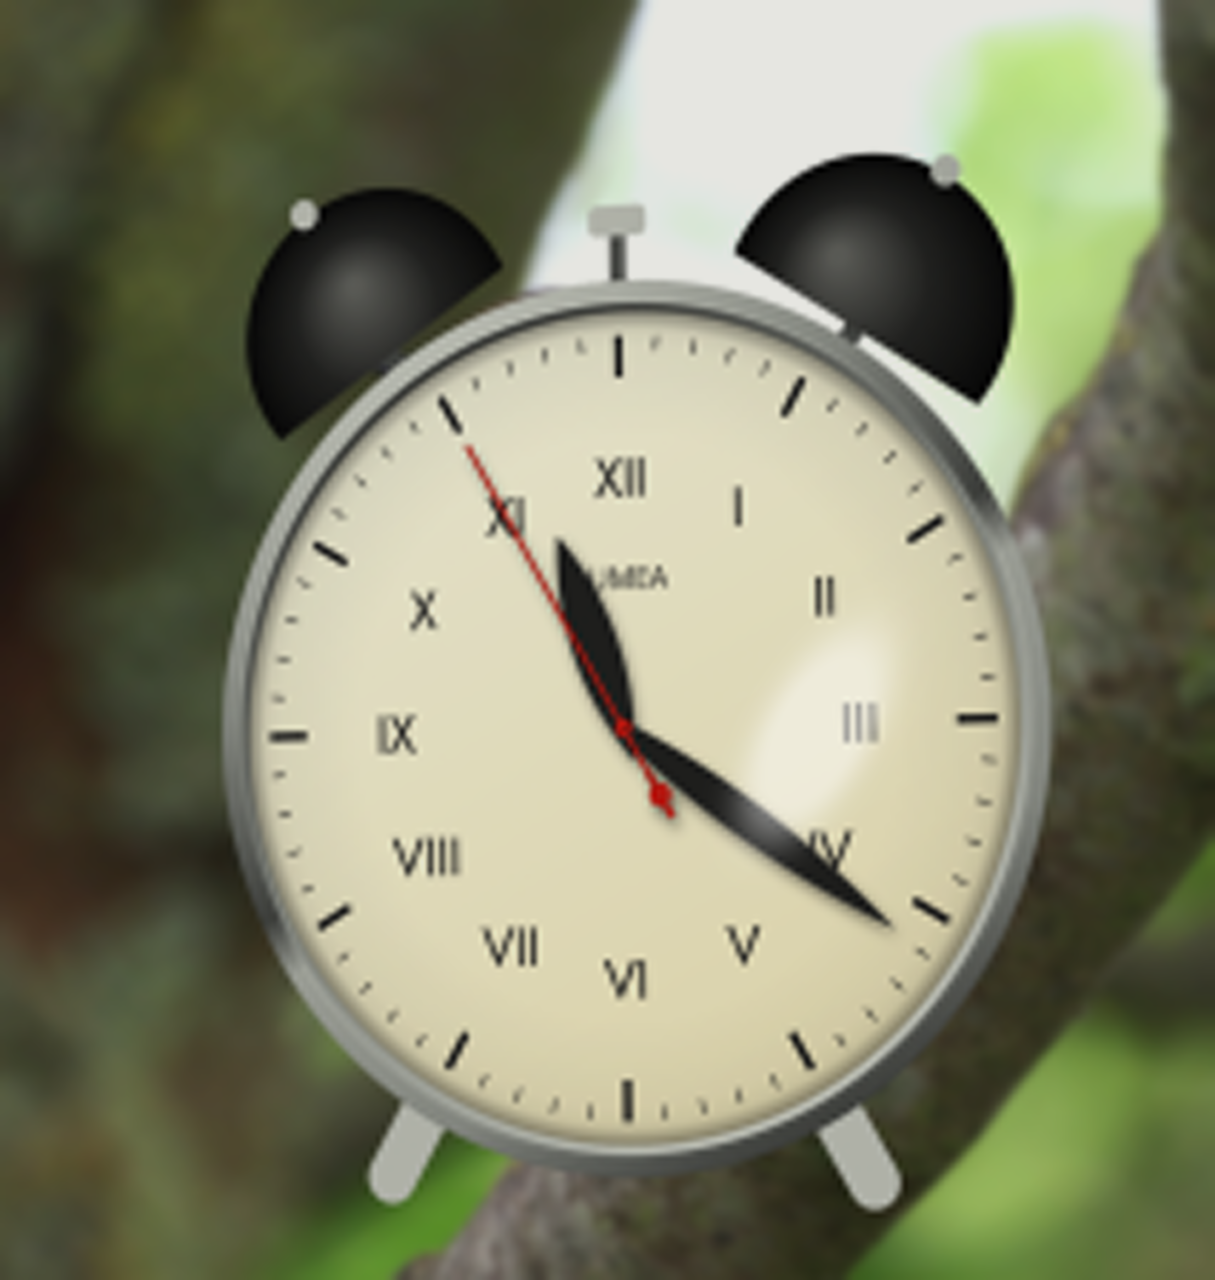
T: 11 h 20 min 55 s
